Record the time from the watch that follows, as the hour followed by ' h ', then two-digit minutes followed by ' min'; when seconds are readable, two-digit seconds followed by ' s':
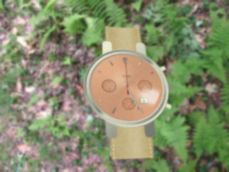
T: 5 h 26 min
